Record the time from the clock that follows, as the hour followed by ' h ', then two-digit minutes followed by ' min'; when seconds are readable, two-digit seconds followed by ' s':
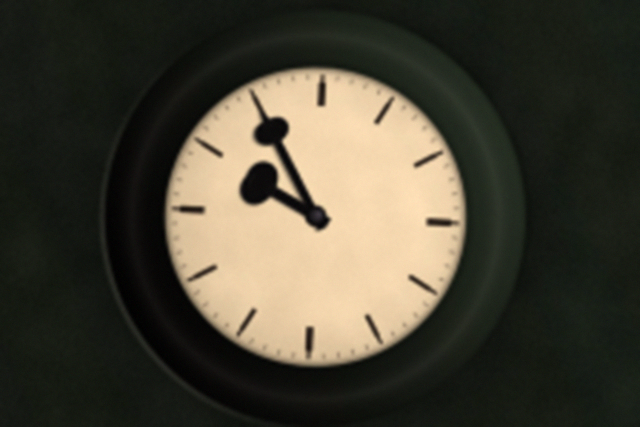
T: 9 h 55 min
